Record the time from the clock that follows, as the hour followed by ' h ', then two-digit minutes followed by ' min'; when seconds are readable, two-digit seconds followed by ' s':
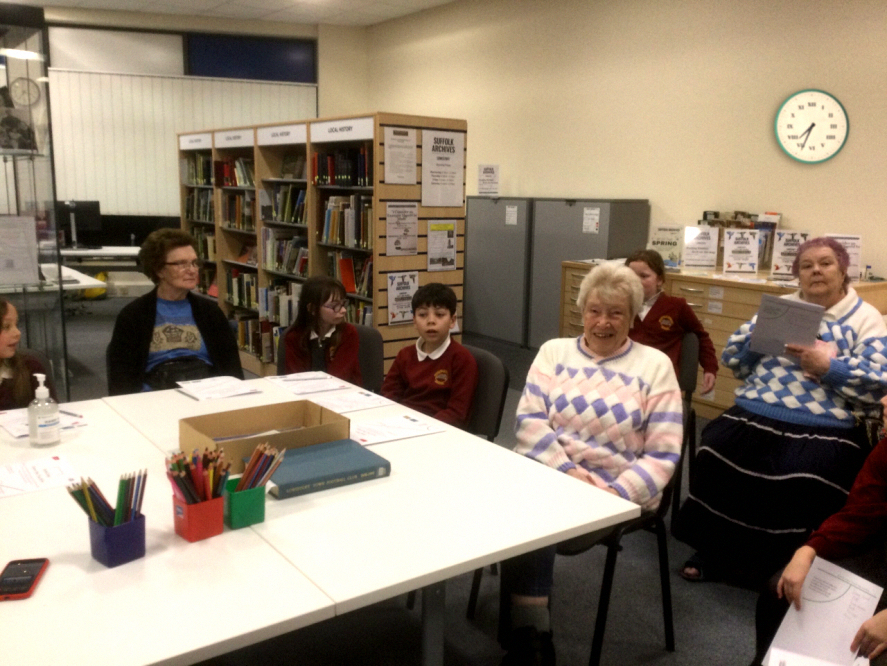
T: 7 h 34 min
